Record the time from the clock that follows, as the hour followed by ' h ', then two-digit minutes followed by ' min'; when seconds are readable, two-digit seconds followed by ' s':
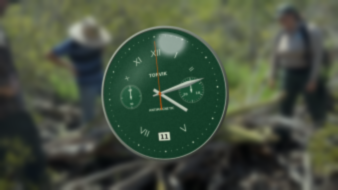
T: 4 h 13 min
